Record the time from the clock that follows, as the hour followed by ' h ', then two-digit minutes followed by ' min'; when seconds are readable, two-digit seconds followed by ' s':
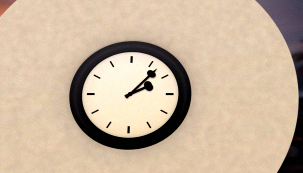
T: 2 h 07 min
